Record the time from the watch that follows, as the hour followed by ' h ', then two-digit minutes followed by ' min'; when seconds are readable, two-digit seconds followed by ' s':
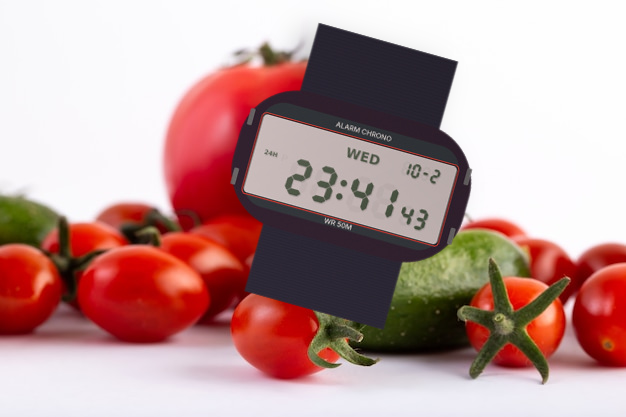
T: 23 h 41 min 43 s
